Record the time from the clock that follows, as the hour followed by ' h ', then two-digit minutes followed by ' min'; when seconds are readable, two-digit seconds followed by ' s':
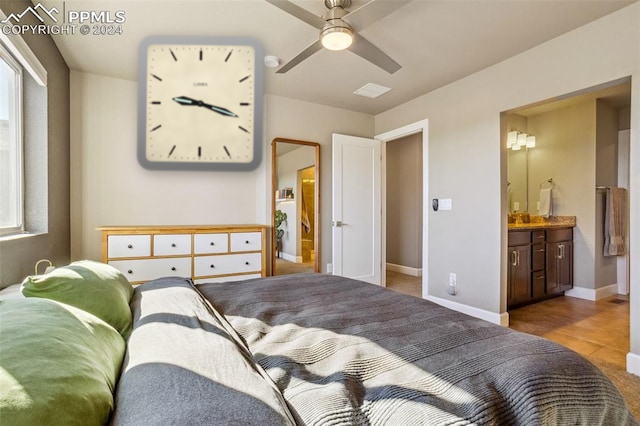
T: 9 h 18 min
